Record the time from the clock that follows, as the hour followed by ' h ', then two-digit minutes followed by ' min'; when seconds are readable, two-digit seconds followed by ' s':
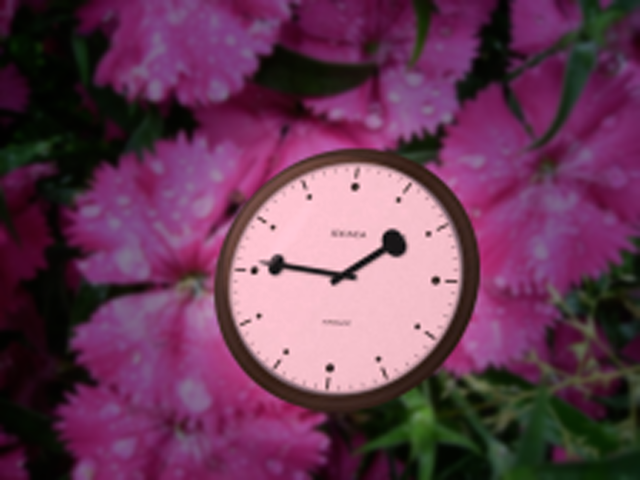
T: 1 h 46 min
